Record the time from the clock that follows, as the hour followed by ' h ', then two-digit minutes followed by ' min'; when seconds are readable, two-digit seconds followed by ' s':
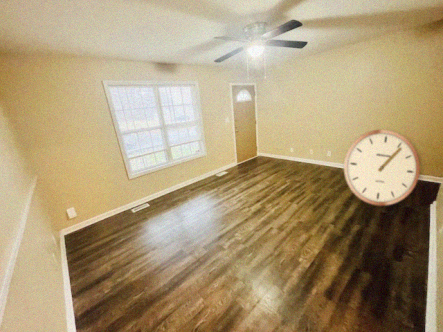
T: 1 h 06 min
